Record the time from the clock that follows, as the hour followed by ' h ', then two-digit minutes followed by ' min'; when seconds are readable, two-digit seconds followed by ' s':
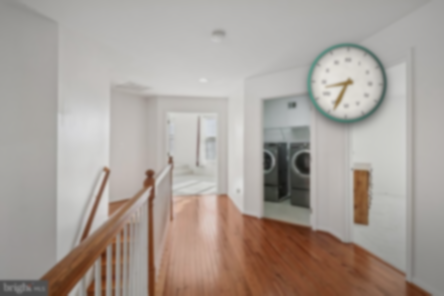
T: 8 h 34 min
